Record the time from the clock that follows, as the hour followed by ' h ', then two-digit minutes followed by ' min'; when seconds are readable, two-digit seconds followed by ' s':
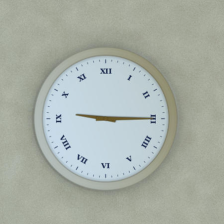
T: 9 h 15 min
